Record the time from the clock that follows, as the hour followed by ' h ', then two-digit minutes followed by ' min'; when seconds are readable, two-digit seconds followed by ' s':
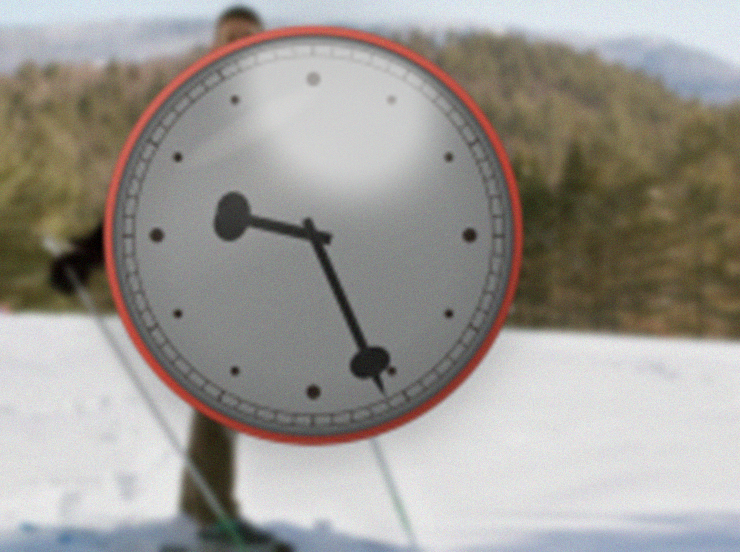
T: 9 h 26 min
